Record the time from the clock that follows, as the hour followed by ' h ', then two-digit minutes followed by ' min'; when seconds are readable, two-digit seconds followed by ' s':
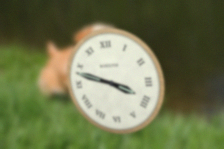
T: 3 h 48 min
